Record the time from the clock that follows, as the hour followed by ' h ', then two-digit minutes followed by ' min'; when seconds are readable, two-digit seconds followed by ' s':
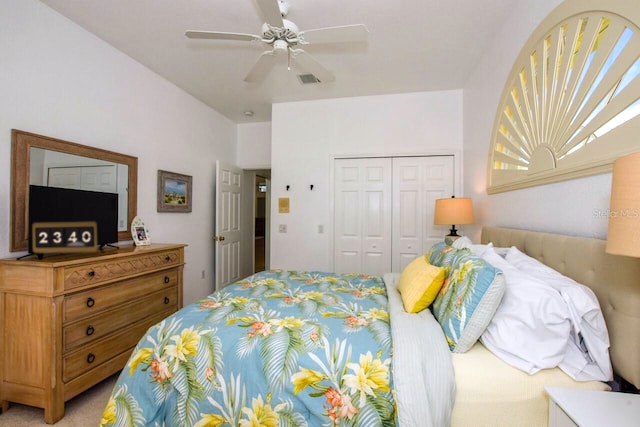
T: 23 h 40 min
